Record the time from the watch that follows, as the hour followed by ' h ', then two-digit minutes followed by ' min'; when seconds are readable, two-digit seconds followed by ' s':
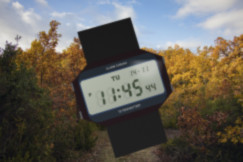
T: 11 h 45 min
